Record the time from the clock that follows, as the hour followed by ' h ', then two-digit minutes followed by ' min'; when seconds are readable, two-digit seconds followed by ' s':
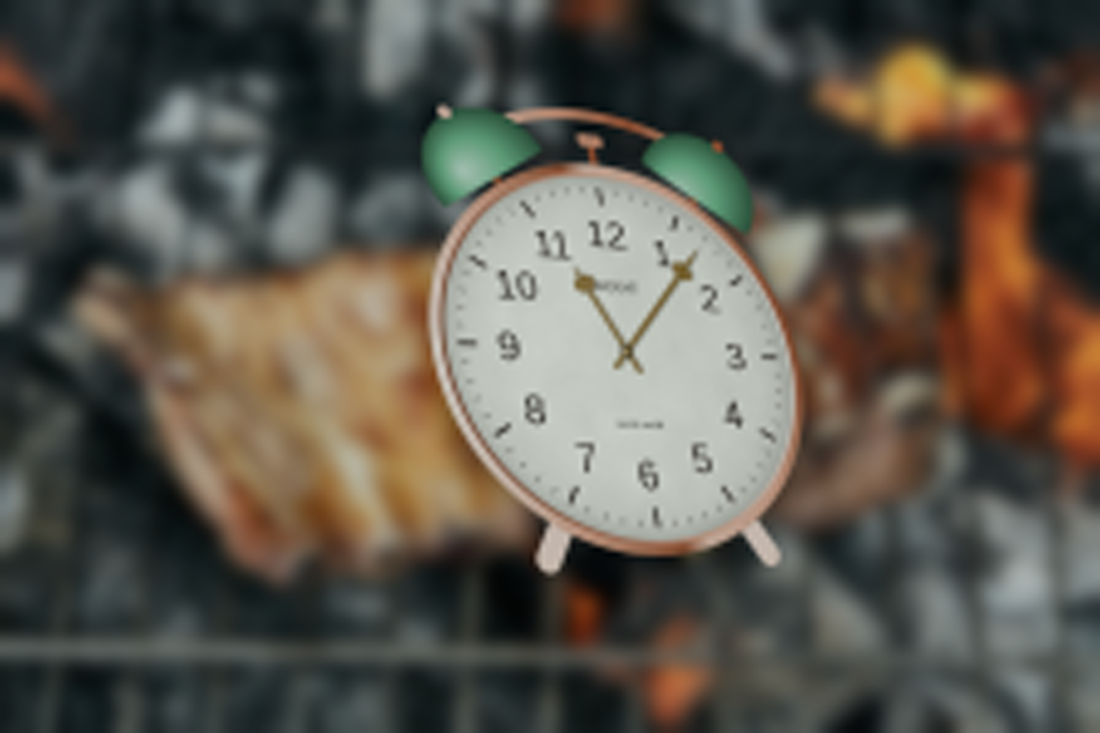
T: 11 h 07 min
